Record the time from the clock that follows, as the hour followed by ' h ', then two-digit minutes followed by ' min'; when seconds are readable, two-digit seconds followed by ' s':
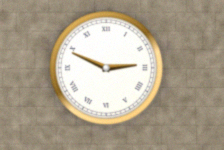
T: 2 h 49 min
